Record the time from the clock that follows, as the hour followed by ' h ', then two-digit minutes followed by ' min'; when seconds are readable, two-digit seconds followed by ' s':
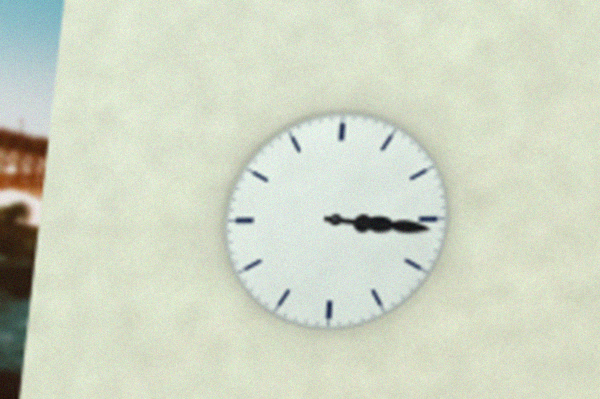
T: 3 h 16 min
